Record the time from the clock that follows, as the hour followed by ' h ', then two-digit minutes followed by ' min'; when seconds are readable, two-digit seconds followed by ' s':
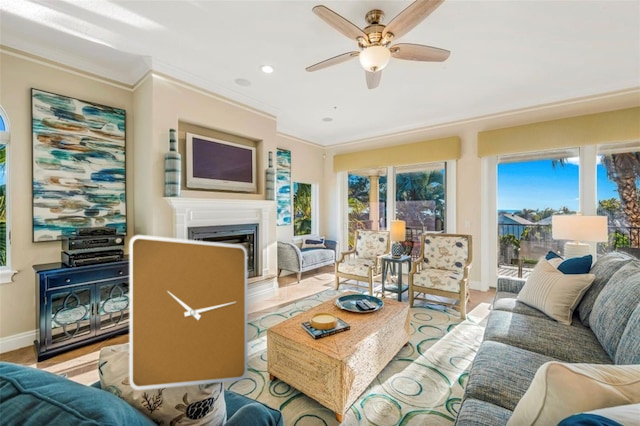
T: 10 h 13 min
